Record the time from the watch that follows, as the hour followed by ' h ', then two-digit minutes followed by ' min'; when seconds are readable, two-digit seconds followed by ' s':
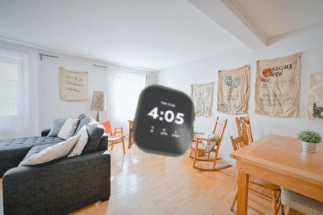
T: 4 h 05 min
